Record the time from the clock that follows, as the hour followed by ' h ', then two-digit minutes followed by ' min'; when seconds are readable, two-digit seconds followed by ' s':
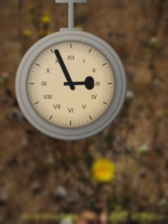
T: 2 h 56 min
